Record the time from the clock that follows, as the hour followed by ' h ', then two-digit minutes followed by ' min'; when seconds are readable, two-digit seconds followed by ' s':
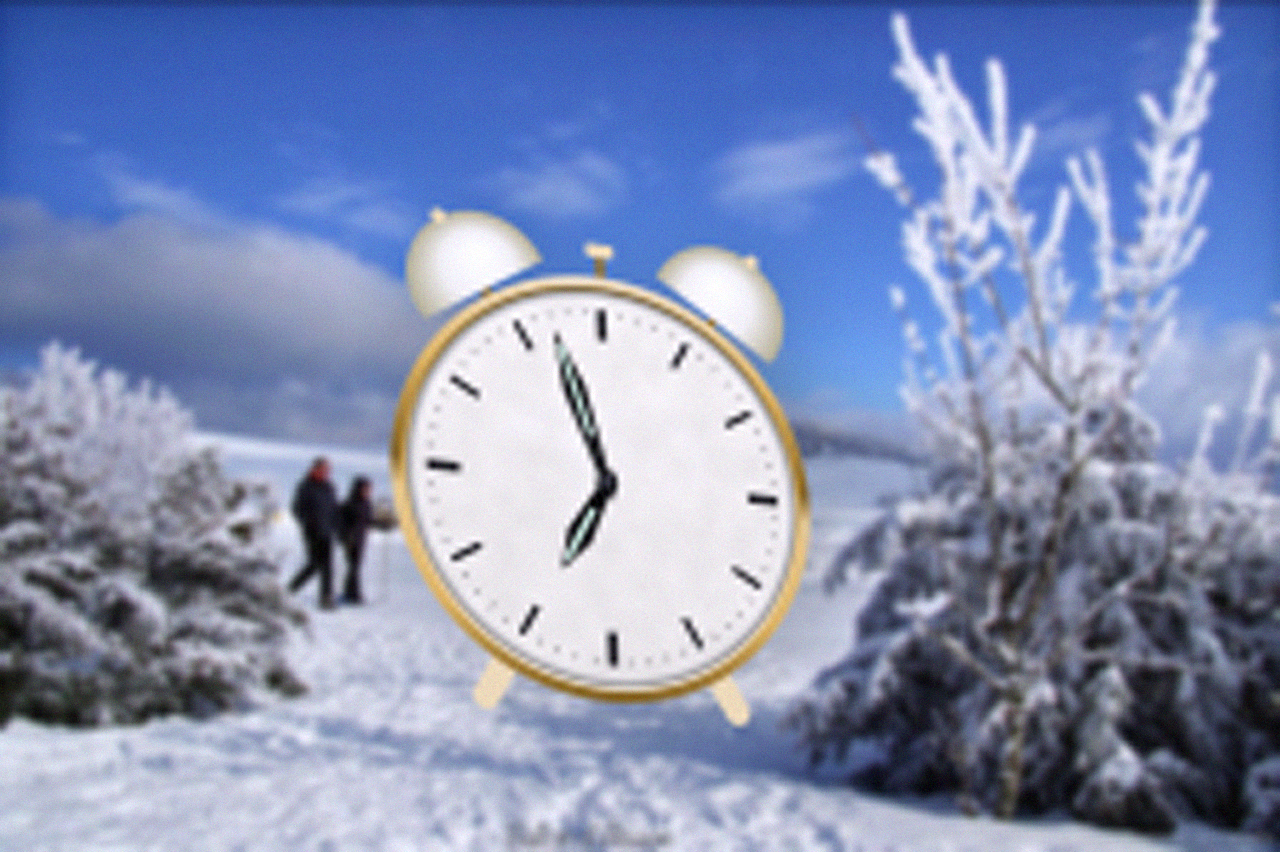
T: 6 h 57 min
